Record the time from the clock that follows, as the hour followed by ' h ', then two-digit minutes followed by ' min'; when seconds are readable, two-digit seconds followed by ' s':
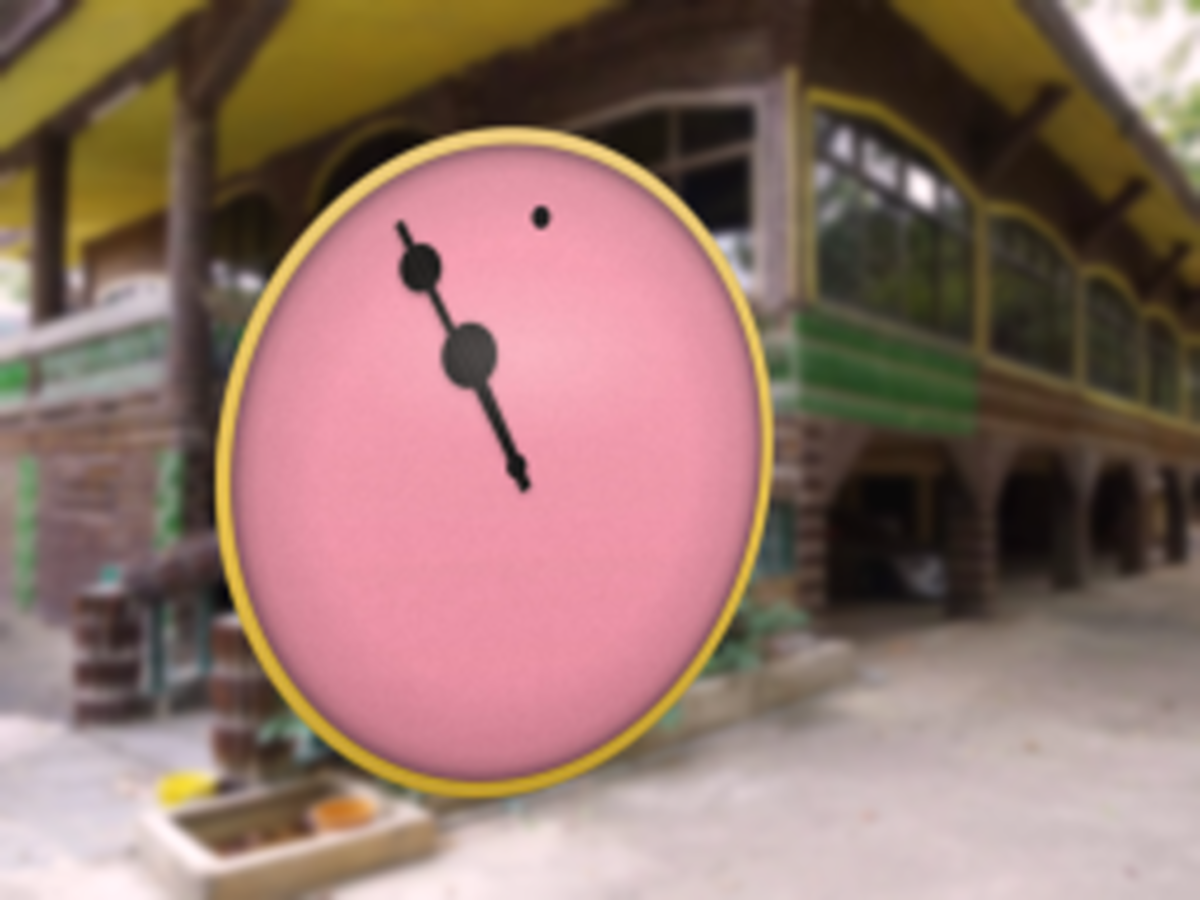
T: 10 h 54 min
